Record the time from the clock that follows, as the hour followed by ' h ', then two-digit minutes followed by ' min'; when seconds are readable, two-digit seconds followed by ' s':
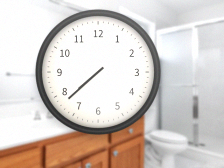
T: 7 h 38 min
